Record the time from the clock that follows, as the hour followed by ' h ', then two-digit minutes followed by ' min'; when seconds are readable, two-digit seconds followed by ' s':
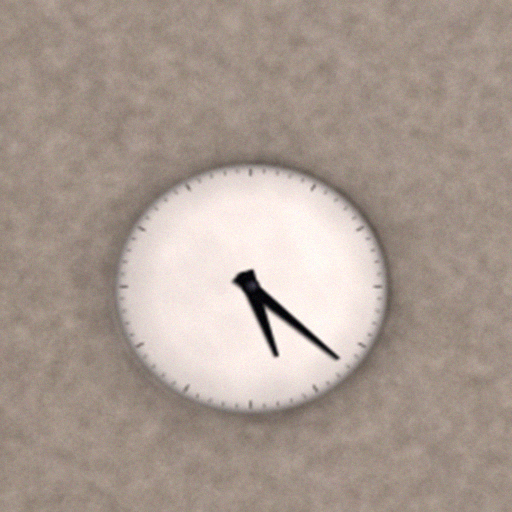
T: 5 h 22 min
